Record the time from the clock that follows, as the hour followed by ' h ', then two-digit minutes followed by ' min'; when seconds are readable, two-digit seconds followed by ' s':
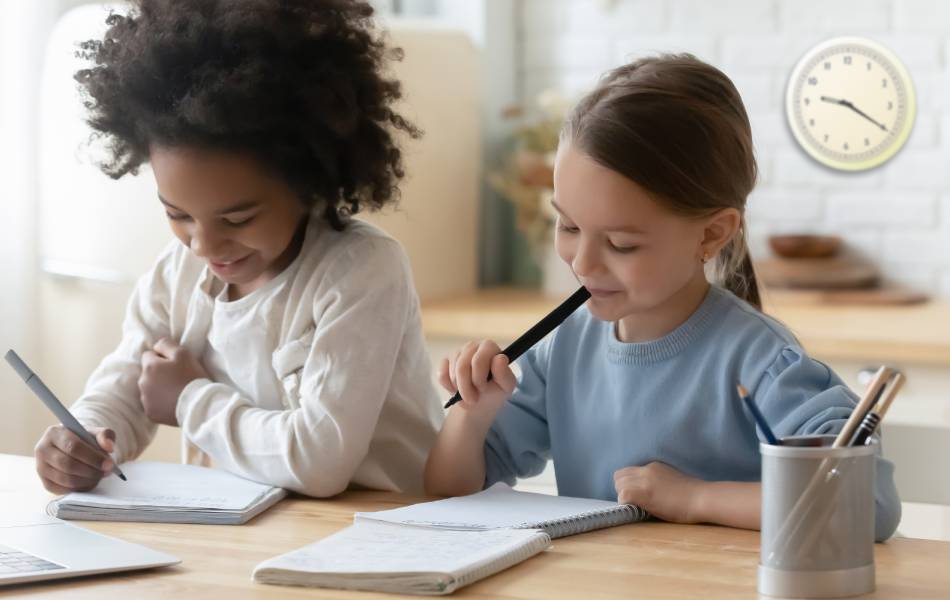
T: 9 h 20 min
